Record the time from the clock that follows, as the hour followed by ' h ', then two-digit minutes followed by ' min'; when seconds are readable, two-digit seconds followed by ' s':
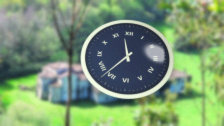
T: 11 h 37 min
